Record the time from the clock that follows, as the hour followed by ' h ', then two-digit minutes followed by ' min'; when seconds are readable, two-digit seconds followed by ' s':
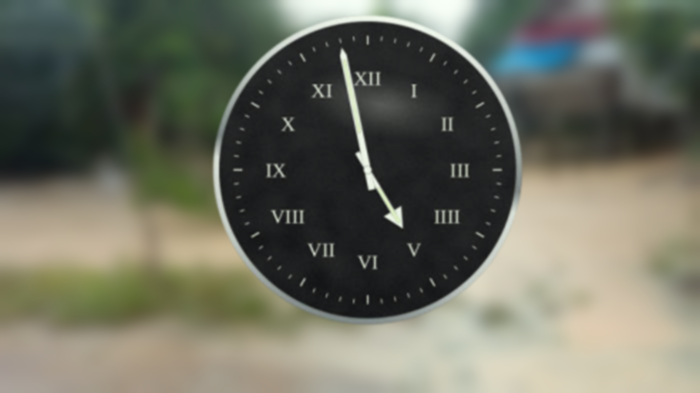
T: 4 h 58 min
